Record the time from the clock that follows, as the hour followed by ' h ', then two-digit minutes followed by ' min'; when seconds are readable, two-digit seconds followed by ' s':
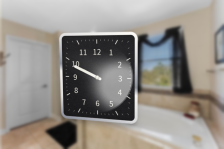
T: 9 h 49 min
